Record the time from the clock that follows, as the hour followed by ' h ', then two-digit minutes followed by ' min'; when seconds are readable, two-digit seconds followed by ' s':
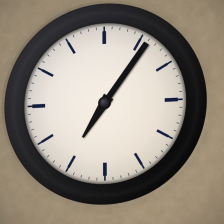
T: 7 h 06 min
